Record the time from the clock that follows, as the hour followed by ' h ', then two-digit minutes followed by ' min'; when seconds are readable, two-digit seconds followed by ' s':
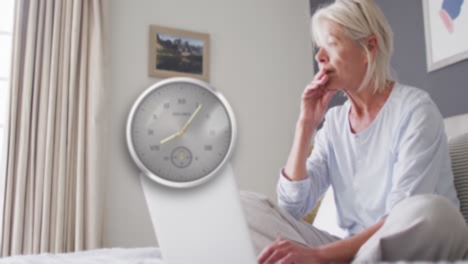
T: 8 h 06 min
